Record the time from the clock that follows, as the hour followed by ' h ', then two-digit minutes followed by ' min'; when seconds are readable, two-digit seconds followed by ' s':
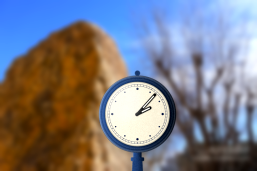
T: 2 h 07 min
